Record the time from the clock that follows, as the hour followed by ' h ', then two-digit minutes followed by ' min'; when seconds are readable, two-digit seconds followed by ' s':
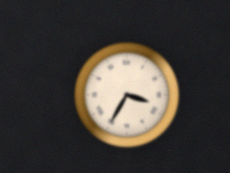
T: 3 h 35 min
